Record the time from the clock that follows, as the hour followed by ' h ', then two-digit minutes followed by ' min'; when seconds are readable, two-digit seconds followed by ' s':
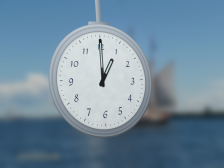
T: 1 h 00 min
